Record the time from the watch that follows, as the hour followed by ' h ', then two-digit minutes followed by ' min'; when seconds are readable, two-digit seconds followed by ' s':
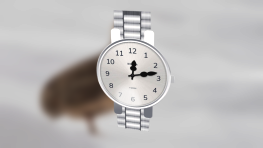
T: 12 h 13 min
